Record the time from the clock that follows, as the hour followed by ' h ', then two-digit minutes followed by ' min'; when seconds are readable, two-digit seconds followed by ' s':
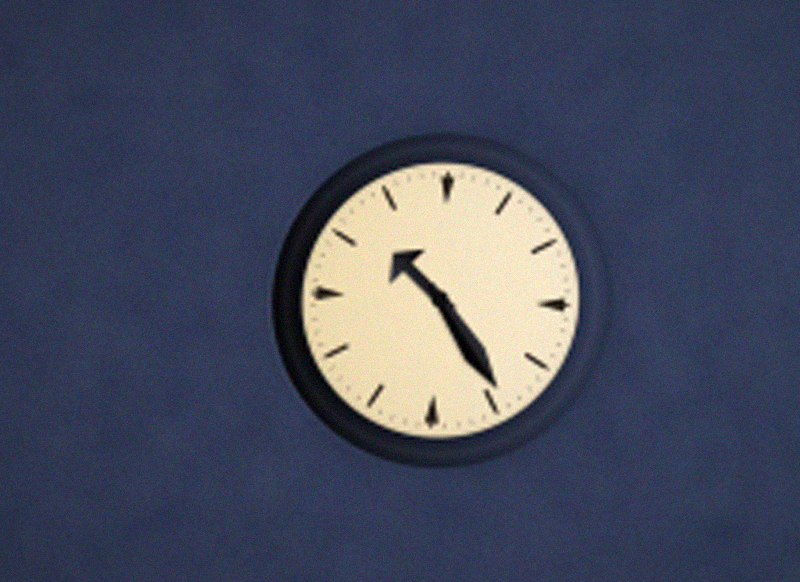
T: 10 h 24 min
